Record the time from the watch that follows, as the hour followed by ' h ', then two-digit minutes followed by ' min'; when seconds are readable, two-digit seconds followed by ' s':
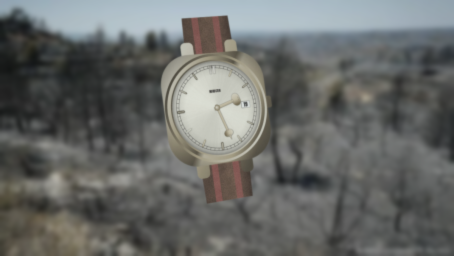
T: 2 h 27 min
